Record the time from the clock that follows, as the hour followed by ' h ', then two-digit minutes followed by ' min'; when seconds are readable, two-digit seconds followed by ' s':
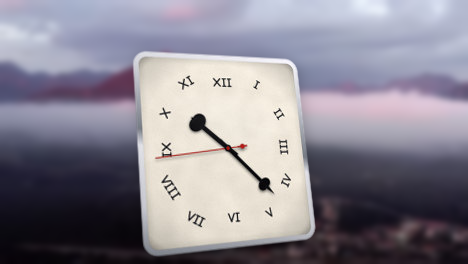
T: 10 h 22 min 44 s
